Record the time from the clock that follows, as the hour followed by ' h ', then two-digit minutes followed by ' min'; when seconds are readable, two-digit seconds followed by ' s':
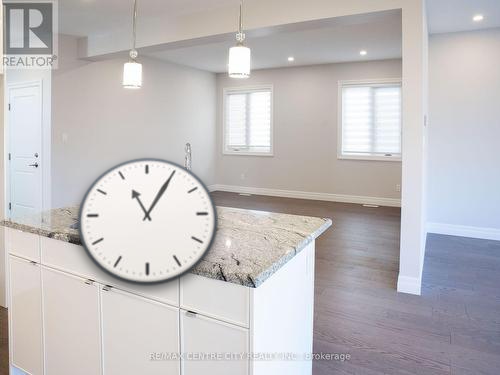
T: 11 h 05 min
